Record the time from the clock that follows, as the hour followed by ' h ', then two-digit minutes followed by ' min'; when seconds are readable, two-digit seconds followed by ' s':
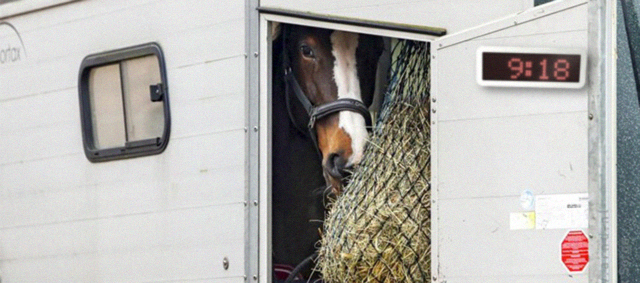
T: 9 h 18 min
